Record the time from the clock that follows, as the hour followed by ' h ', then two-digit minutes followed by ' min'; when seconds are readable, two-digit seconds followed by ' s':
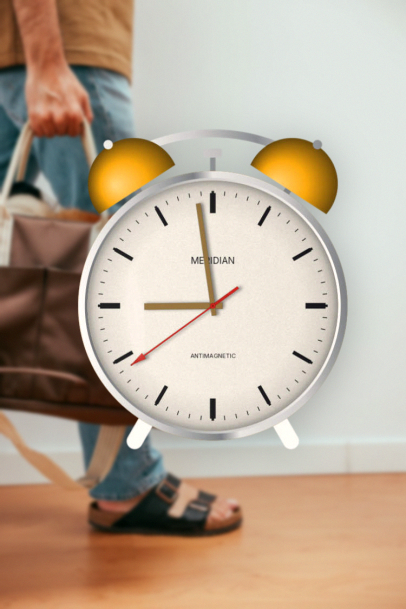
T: 8 h 58 min 39 s
